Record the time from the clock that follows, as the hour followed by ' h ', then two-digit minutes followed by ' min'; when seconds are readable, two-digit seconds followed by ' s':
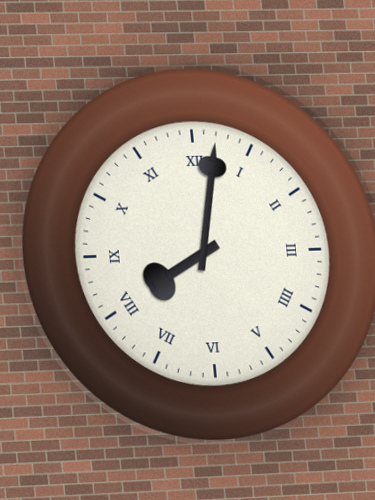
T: 8 h 02 min
